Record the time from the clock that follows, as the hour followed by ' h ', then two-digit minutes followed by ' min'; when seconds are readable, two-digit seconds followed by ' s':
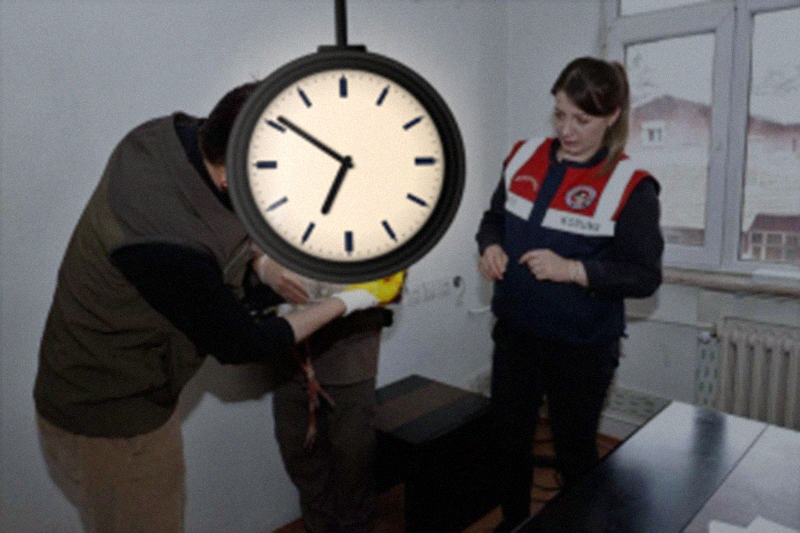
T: 6 h 51 min
